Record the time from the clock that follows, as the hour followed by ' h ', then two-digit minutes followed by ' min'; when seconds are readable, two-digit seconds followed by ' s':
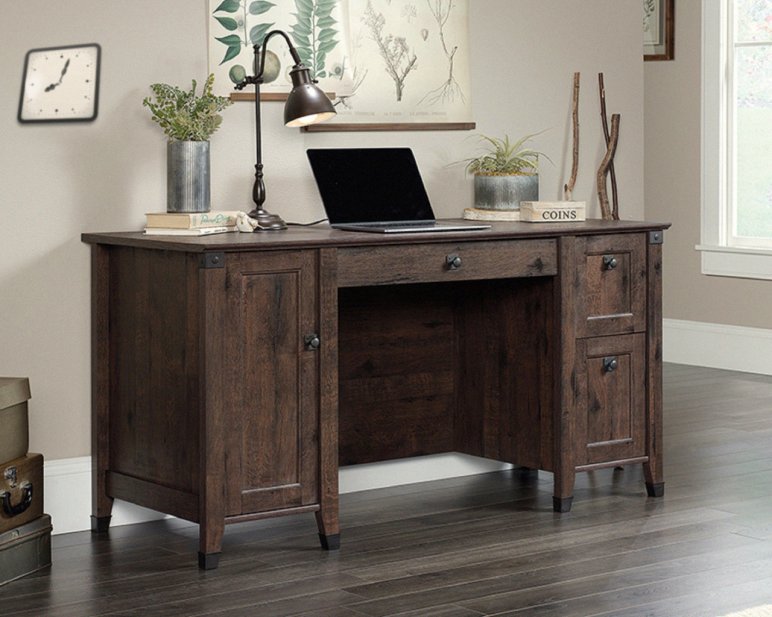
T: 8 h 03 min
